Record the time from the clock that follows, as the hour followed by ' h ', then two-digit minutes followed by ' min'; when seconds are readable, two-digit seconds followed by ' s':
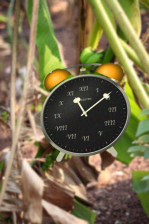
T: 11 h 09 min
